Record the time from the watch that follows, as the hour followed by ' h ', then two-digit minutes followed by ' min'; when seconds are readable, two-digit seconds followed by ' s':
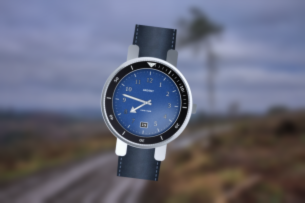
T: 7 h 47 min
